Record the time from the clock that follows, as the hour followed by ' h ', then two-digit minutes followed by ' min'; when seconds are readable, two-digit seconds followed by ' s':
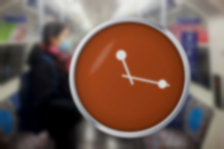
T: 11 h 17 min
